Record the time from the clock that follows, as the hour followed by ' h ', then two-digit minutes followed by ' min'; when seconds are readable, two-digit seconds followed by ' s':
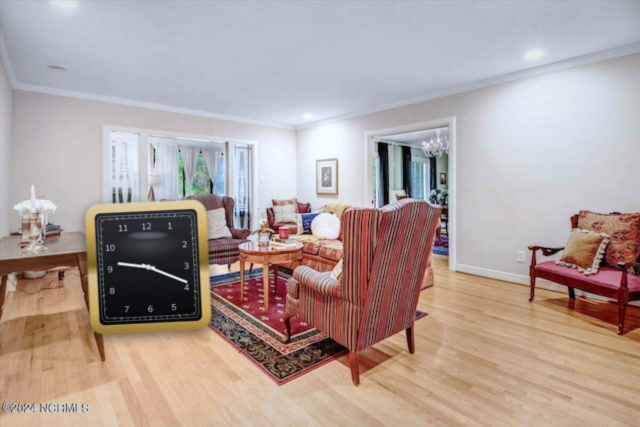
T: 9 h 19 min
